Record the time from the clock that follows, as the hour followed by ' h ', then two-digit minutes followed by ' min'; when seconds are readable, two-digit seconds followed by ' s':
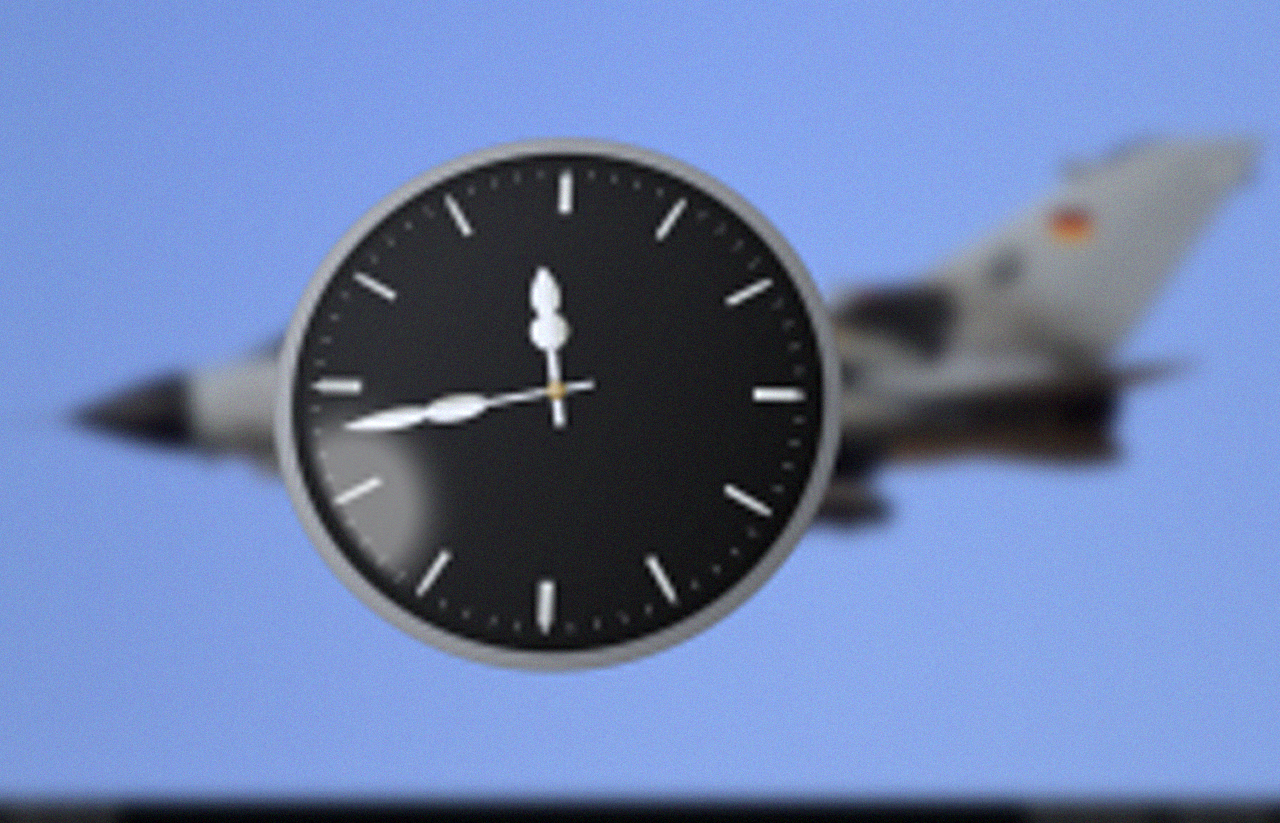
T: 11 h 43 min
